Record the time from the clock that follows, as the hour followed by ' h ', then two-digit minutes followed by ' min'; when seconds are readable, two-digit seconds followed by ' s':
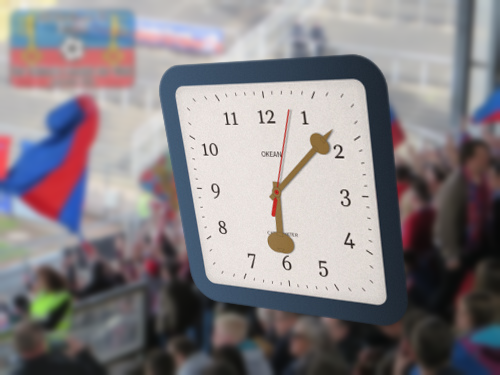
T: 6 h 08 min 03 s
